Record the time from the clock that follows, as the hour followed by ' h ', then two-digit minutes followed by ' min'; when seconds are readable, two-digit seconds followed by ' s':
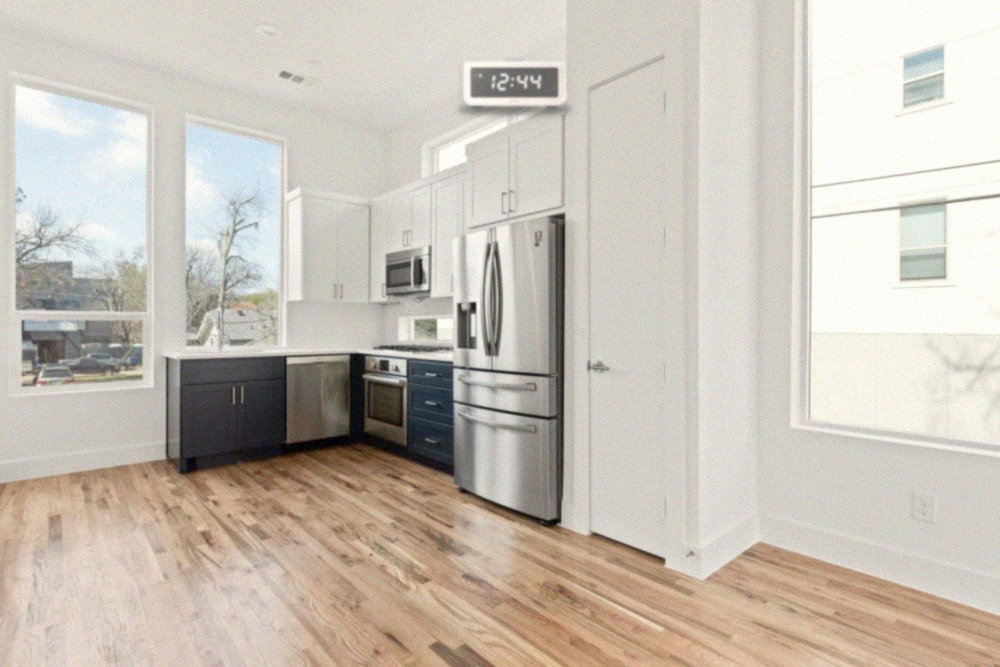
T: 12 h 44 min
